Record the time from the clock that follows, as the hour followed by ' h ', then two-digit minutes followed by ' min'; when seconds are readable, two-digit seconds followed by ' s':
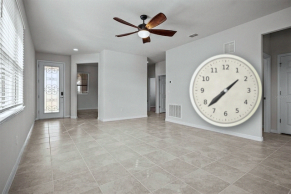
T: 1 h 38 min
